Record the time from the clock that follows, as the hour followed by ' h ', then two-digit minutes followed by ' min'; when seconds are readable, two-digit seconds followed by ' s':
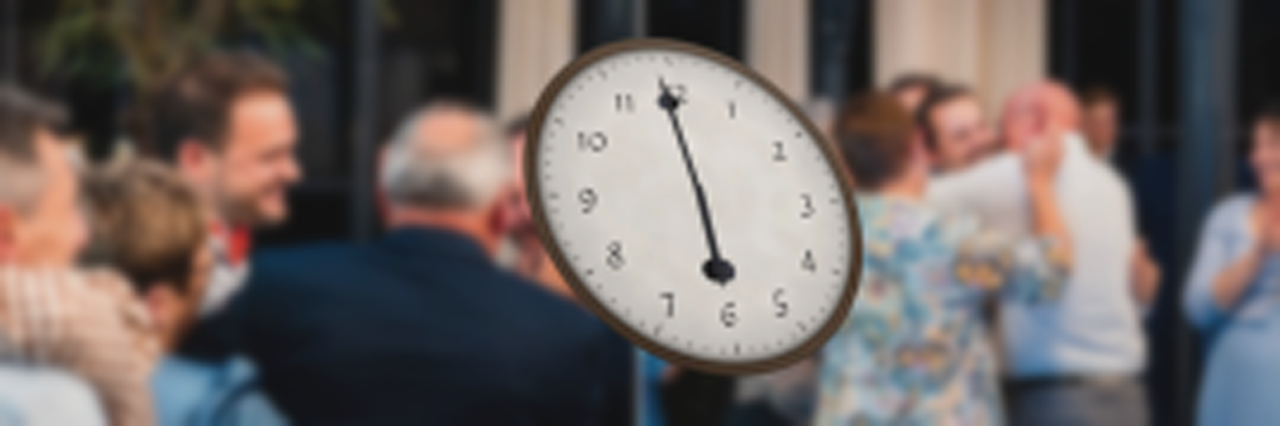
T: 5 h 59 min
